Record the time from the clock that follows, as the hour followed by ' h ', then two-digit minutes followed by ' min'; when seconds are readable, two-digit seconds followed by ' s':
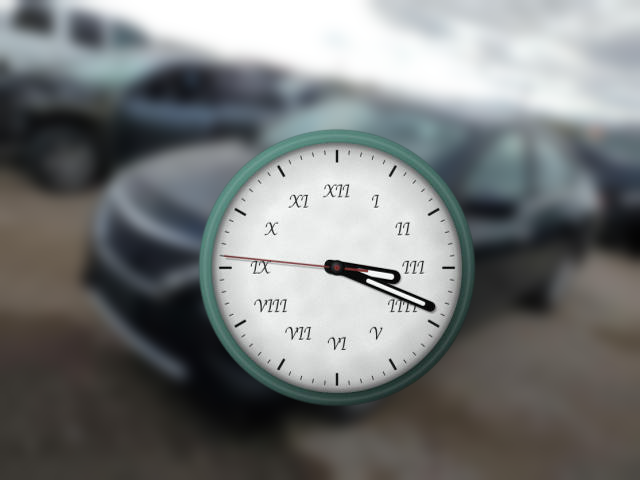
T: 3 h 18 min 46 s
